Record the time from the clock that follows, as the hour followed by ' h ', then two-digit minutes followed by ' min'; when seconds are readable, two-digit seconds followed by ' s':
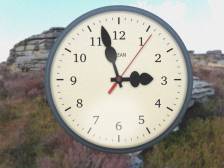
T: 2 h 57 min 06 s
